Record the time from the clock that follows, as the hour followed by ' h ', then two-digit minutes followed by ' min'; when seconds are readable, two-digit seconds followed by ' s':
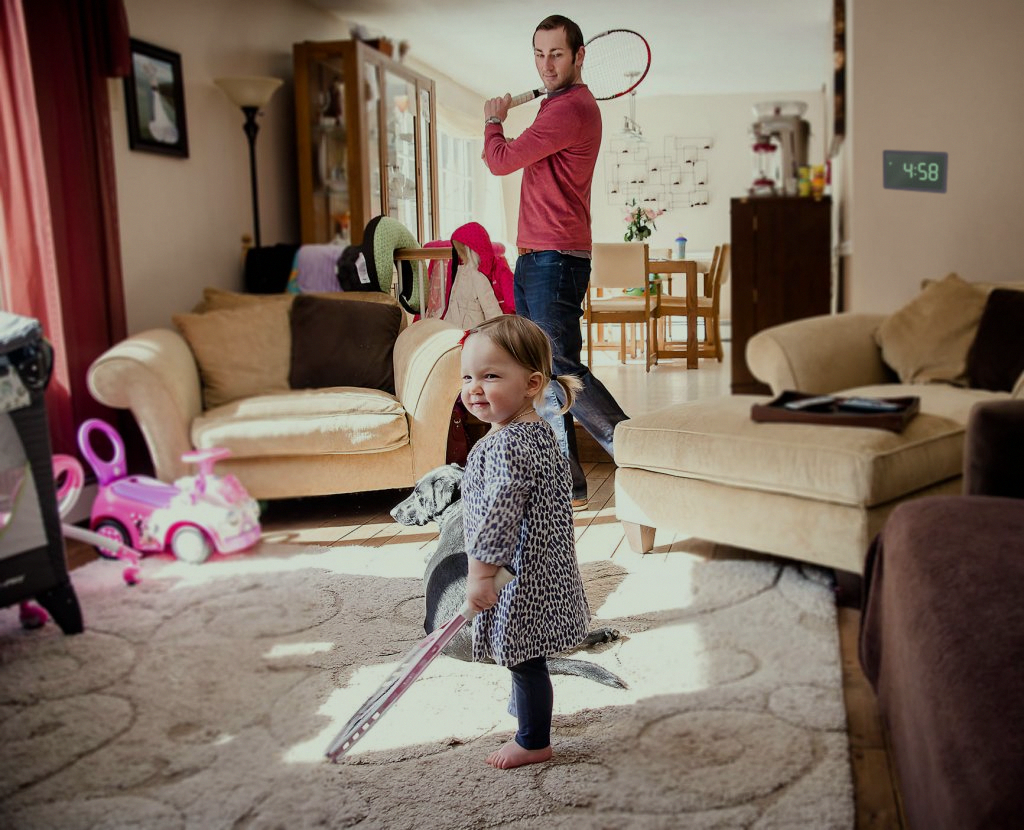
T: 4 h 58 min
